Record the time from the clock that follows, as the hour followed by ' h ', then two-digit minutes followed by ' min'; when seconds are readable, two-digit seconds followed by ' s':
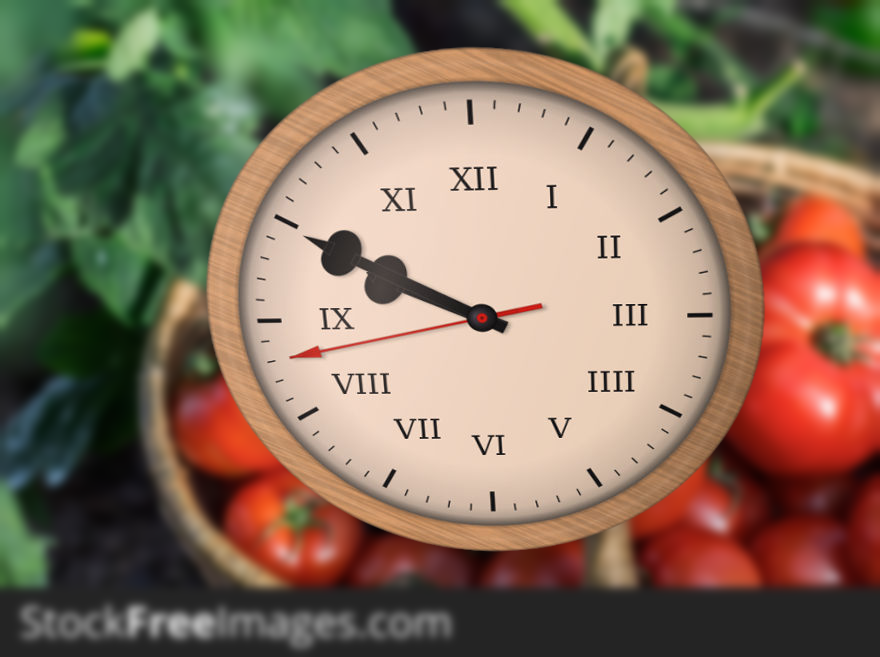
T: 9 h 49 min 43 s
